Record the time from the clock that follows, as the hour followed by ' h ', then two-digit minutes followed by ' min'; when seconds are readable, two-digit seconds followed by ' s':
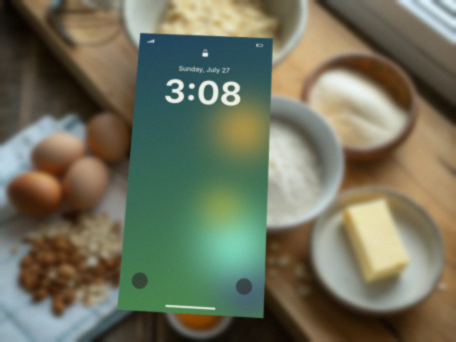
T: 3 h 08 min
